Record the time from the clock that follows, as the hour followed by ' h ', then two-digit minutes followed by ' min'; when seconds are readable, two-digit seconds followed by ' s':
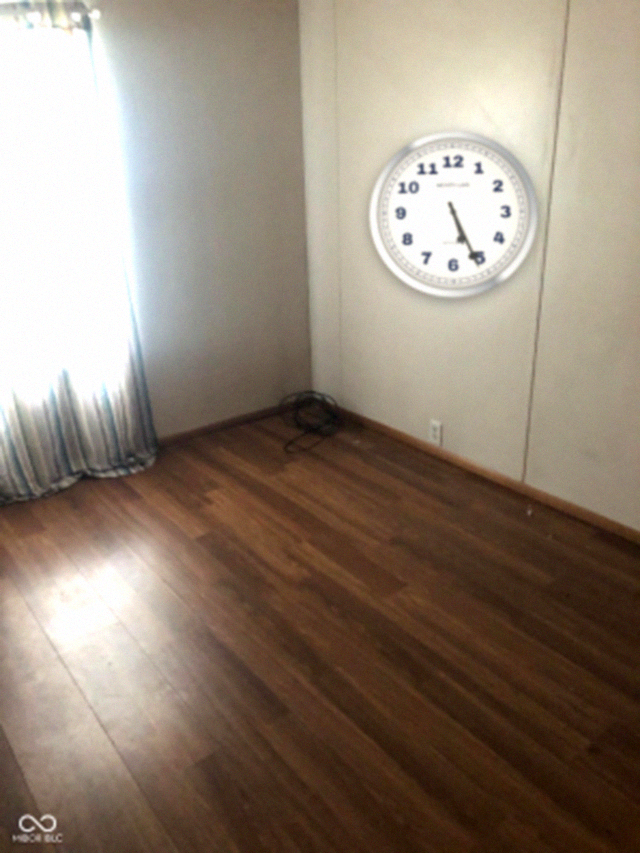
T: 5 h 26 min
